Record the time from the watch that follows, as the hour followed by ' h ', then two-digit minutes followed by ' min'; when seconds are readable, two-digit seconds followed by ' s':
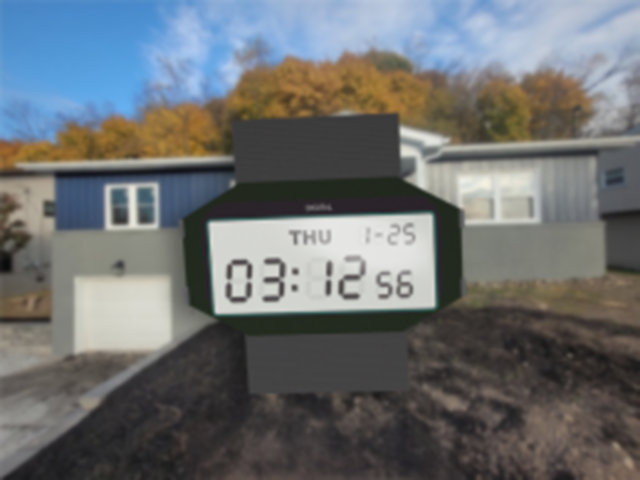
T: 3 h 12 min 56 s
